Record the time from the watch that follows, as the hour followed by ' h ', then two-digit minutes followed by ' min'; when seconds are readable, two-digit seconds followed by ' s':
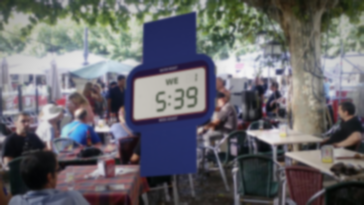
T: 5 h 39 min
